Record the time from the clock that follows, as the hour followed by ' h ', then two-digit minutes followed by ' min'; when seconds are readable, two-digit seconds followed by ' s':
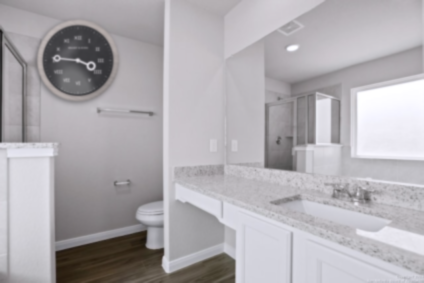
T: 3 h 46 min
